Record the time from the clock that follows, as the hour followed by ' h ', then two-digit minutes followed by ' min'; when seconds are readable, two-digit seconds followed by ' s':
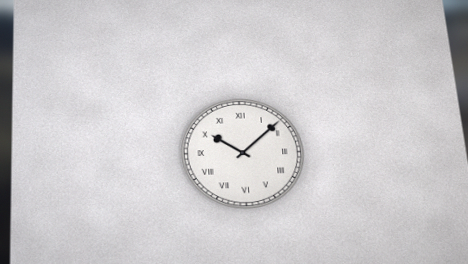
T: 10 h 08 min
